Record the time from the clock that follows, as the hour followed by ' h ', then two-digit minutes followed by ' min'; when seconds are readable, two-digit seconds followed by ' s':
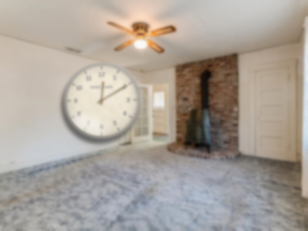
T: 12 h 10 min
